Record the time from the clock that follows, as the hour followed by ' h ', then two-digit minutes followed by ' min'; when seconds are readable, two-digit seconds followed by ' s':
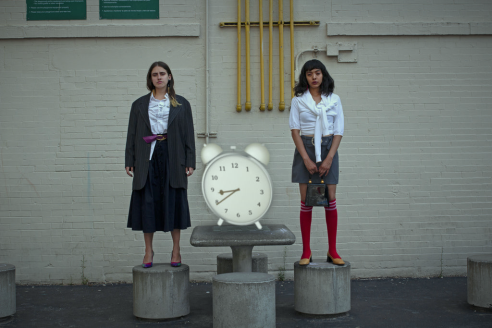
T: 8 h 39 min
